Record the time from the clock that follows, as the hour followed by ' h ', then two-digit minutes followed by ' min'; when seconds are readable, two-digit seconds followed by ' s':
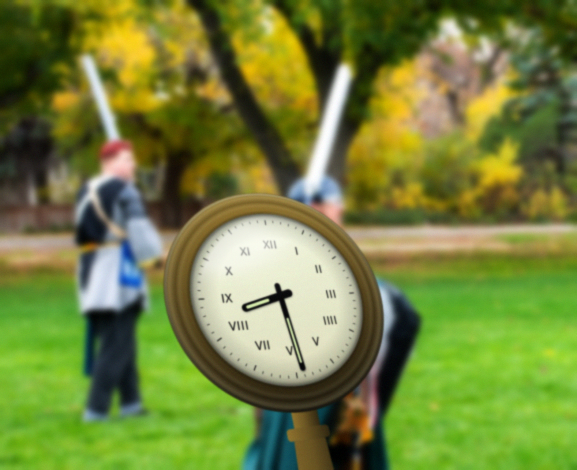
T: 8 h 29 min
